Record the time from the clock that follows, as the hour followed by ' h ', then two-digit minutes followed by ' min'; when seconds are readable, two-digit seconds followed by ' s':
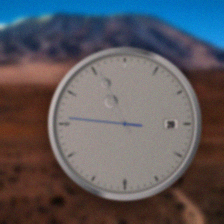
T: 10 h 55 min 46 s
